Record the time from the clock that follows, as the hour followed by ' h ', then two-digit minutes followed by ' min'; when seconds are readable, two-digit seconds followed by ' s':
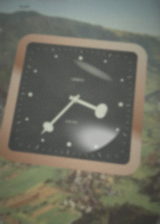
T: 3 h 36 min
